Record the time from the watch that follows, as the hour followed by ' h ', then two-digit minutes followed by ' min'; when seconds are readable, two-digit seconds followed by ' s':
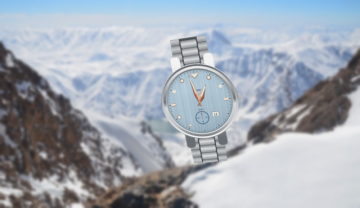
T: 12 h 58 min
